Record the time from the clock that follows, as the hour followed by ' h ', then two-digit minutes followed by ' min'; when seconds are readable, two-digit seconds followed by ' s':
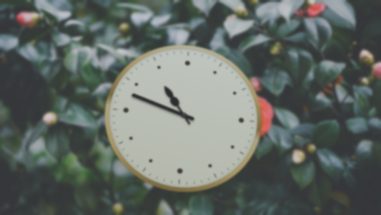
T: 10 h 48 min
